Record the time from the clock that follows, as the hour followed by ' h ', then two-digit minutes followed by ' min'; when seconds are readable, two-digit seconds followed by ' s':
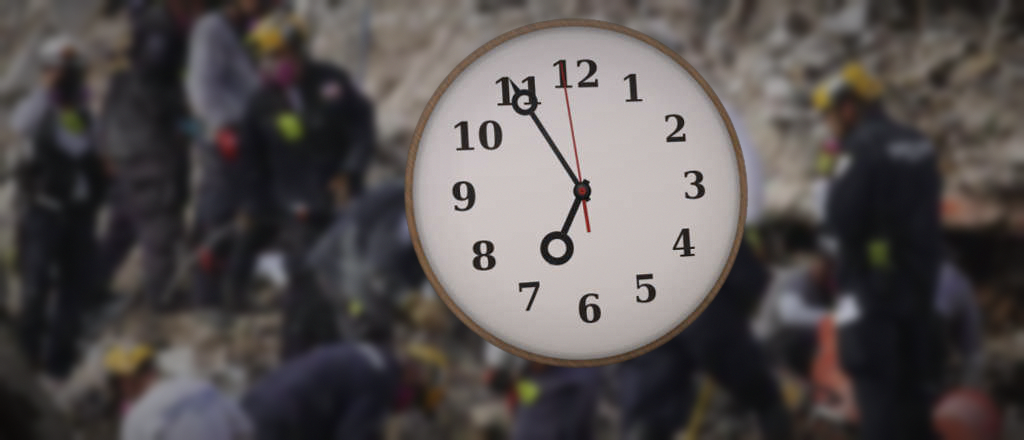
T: 6 h 54 min 59 s
